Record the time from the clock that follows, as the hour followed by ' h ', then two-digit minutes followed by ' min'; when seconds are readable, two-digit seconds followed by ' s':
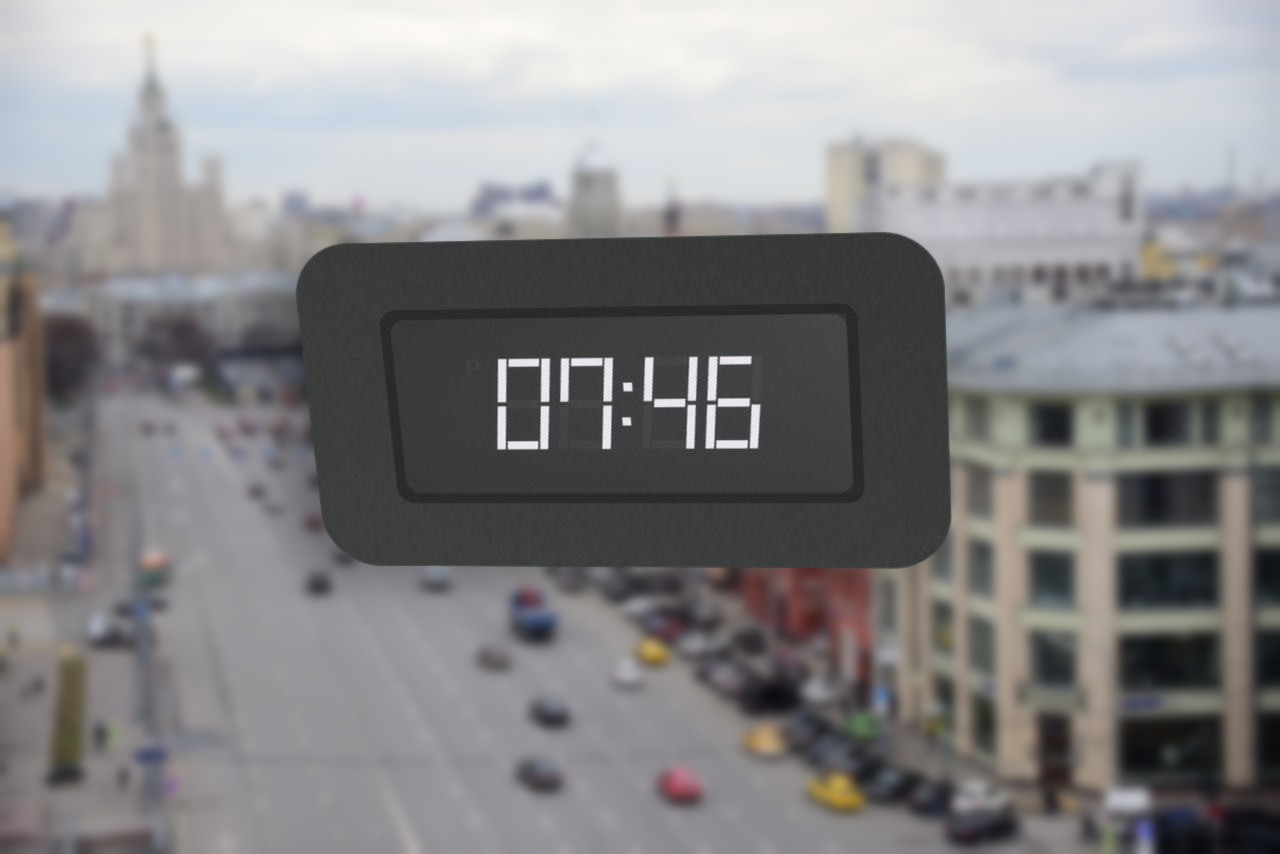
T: 7 h 46 min
